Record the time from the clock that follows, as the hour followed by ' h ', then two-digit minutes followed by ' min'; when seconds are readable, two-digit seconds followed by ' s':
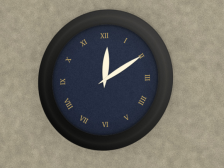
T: 12 h 10 min
